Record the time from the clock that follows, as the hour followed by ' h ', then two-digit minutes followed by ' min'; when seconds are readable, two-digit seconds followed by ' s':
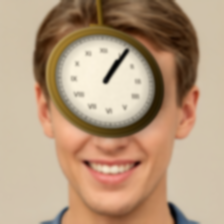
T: 1 h 06 min
